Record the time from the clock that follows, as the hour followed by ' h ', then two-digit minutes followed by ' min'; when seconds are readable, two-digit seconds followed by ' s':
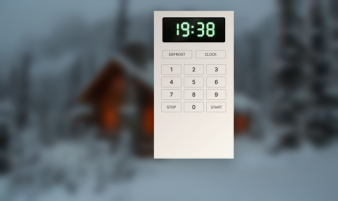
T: 19 h 38 min
